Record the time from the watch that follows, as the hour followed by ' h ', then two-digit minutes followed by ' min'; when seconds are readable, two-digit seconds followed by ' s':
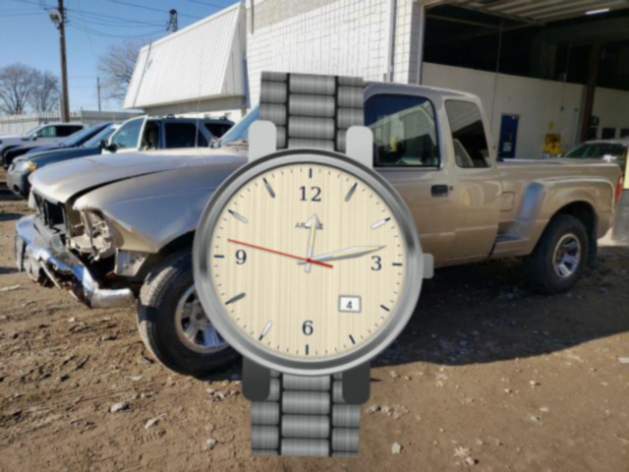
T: 12 h 12 min 47 s
